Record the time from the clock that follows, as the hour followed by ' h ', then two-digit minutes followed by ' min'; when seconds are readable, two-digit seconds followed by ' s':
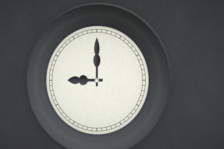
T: 9 h 00 min
